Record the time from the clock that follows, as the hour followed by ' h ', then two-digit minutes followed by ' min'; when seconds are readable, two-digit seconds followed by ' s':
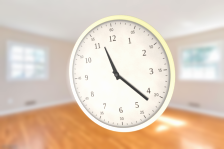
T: 11 h 22 min
